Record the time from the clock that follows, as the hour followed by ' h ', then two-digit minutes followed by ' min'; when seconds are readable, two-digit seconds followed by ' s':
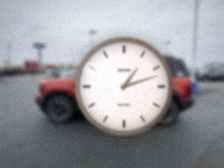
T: 1 h 12 min
